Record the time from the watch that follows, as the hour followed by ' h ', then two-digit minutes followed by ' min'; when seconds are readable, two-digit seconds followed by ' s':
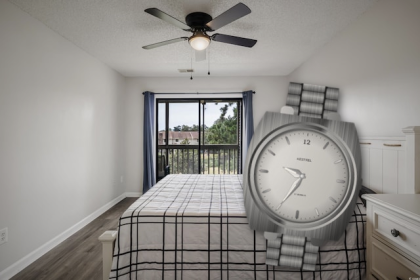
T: 9 h 35 min
